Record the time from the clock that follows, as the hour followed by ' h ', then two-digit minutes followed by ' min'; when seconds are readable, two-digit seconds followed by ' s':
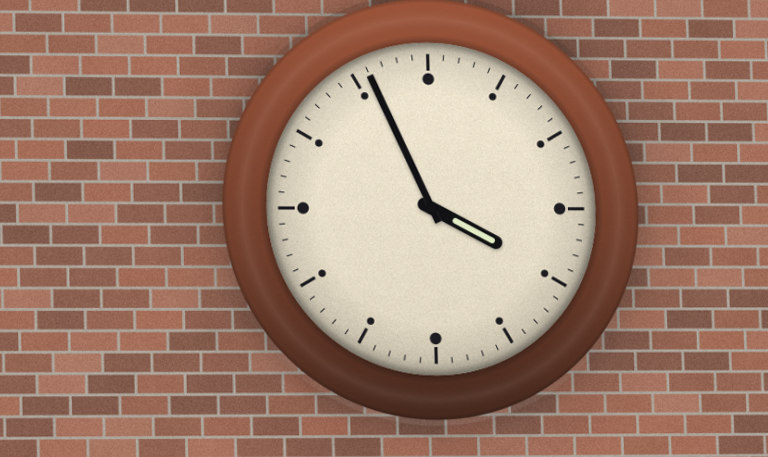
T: 3 h 56 min
